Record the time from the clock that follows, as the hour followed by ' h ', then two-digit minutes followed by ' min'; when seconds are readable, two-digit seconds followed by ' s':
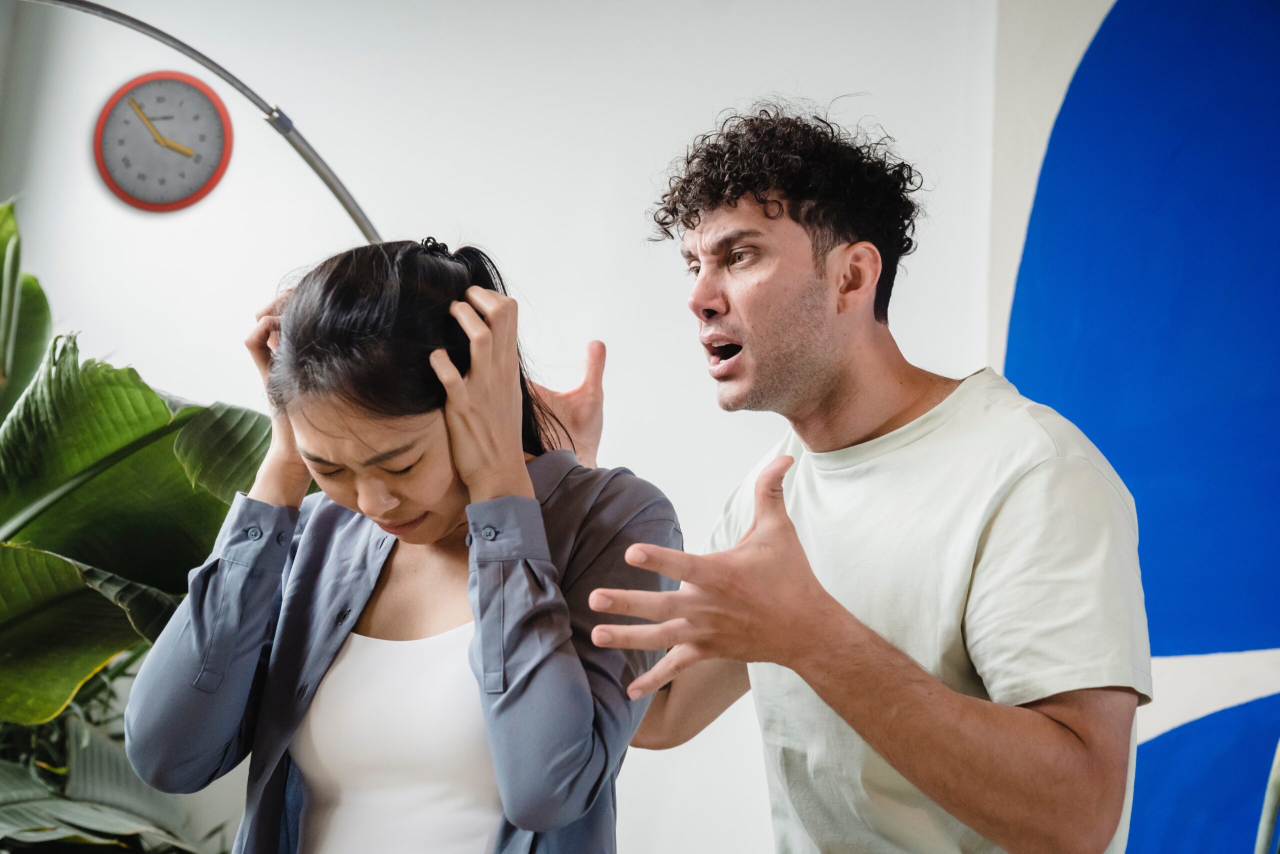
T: 3 h 54 min
